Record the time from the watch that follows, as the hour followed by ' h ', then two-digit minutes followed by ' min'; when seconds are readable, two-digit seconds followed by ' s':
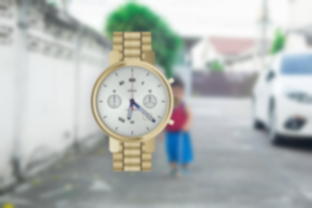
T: 6 h 22 min
